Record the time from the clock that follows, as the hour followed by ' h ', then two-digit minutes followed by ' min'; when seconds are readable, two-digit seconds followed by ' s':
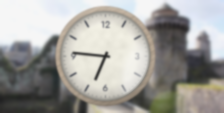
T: 6 h 46 min
